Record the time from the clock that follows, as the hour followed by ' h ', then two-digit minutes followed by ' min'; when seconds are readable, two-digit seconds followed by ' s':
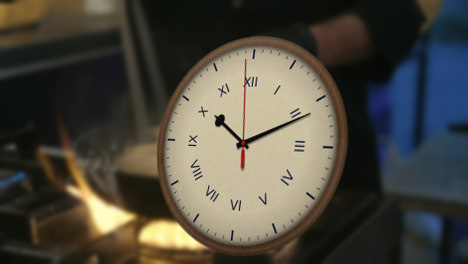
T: 10 h 10 min 59 s
